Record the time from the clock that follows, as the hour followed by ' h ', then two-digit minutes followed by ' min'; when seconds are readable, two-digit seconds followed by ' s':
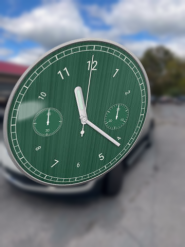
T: 11 h 21 min
